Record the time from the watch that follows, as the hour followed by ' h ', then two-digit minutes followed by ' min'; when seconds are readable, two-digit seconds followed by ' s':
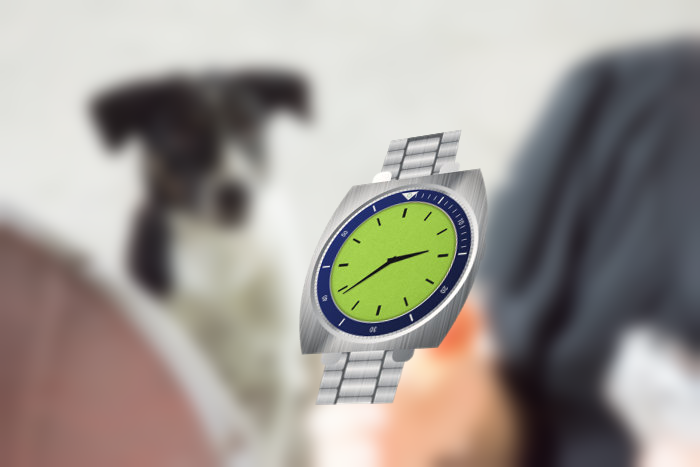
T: 2 h 39 min
